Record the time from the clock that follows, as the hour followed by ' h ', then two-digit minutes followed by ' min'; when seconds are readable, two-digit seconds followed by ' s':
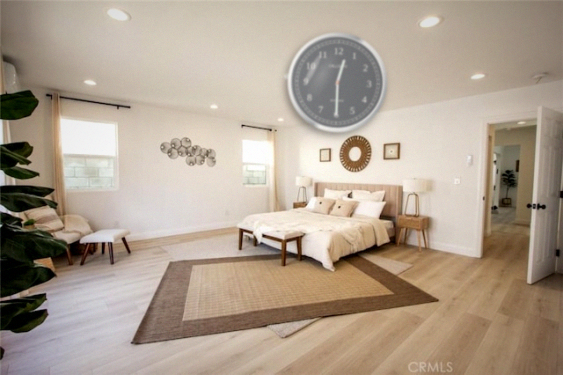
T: 12 h 30 min
